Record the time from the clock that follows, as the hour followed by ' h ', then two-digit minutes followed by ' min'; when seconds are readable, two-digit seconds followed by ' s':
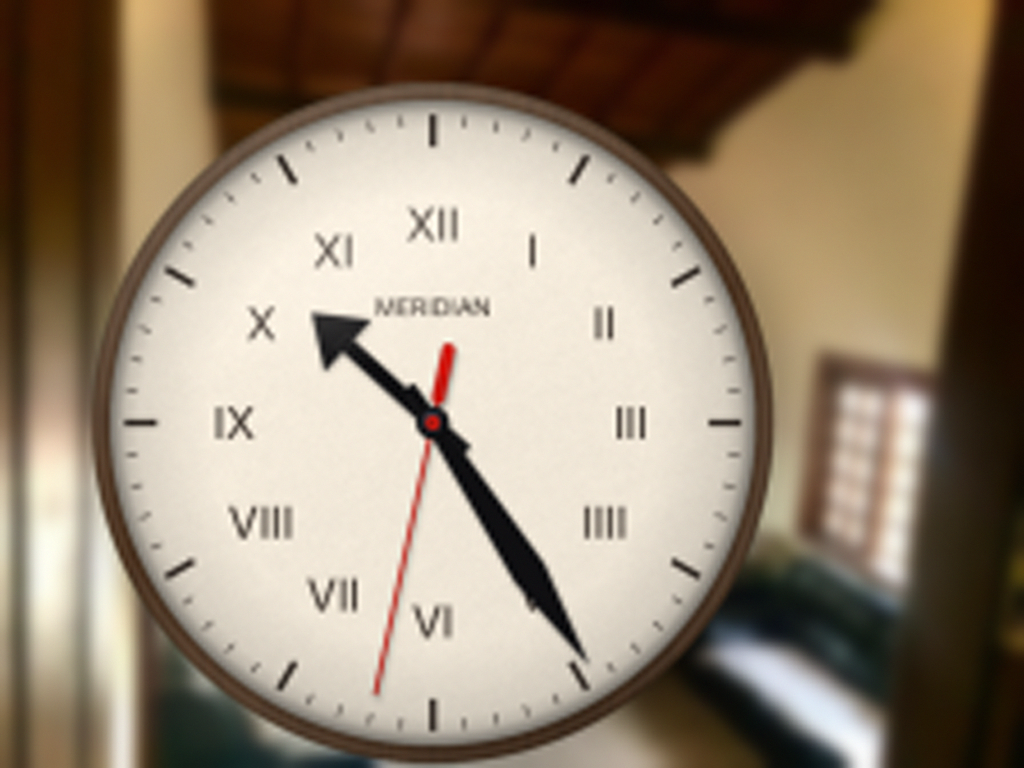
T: 10 h 24 min 32 s
